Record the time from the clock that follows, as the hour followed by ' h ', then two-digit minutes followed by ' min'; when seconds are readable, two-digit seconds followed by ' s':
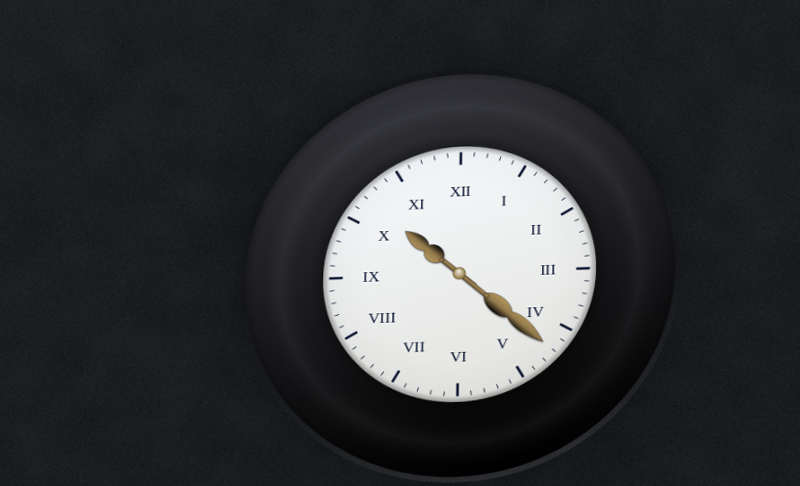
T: 10 h 22 min
